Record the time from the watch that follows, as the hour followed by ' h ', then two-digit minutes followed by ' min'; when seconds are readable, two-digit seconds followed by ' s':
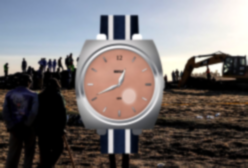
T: 12 h 41 min
